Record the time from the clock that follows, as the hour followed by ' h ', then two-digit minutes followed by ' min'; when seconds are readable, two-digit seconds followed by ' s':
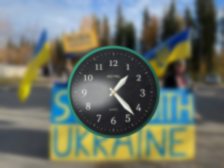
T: 1 h 23 min
